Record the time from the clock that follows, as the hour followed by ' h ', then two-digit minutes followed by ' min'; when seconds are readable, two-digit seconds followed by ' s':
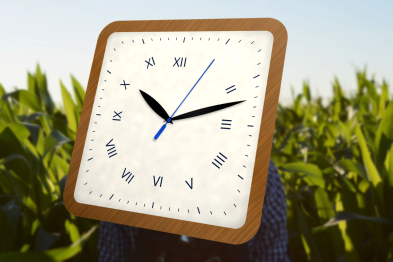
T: 10 h 12 min 05 s
